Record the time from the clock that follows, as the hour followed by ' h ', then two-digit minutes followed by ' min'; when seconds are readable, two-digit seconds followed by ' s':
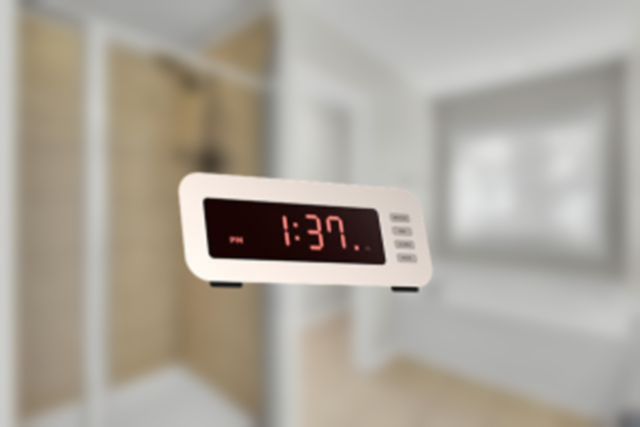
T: 1 h 37 min
